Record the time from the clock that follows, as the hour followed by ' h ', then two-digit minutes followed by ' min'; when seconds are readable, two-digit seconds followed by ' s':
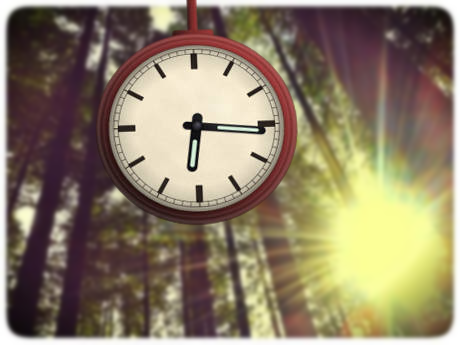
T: 6 h 16 min
